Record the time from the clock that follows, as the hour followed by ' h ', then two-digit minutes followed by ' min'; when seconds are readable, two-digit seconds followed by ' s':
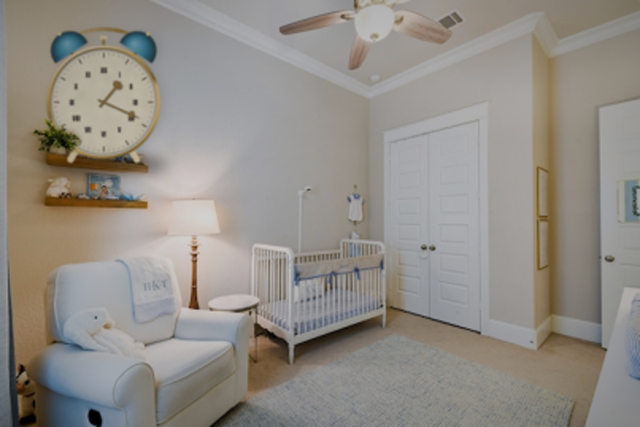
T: 1 h 19 min
